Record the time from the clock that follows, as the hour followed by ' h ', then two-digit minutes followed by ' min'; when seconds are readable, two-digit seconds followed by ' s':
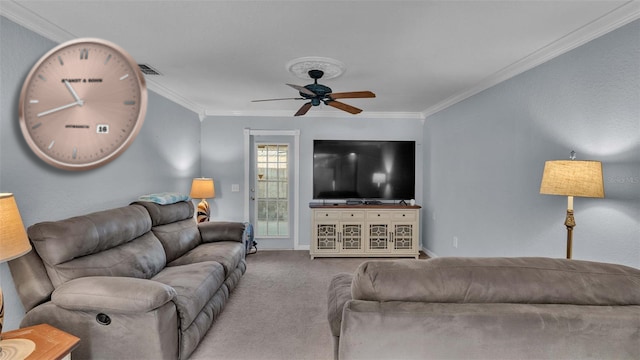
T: 10 h 42 min
